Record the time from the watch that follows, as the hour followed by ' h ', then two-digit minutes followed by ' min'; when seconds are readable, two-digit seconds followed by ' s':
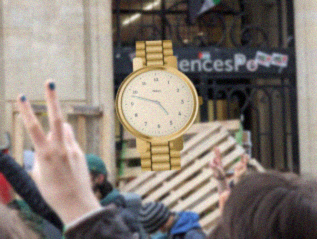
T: 4 h 48 min
